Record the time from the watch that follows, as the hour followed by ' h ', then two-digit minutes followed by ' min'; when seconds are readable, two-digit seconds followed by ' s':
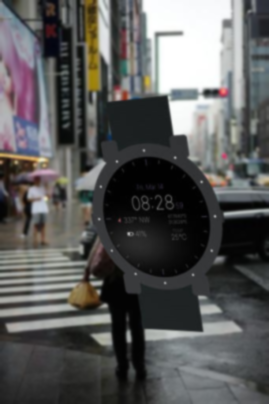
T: 8 h 28 min
